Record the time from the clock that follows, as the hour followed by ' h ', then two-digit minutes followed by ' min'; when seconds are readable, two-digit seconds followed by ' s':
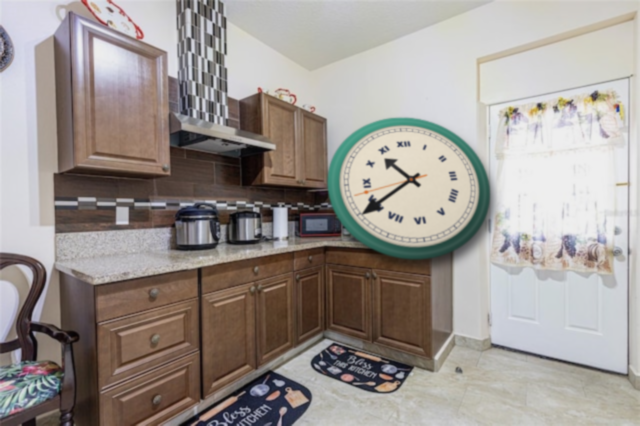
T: 10 h 39 min 43 s
